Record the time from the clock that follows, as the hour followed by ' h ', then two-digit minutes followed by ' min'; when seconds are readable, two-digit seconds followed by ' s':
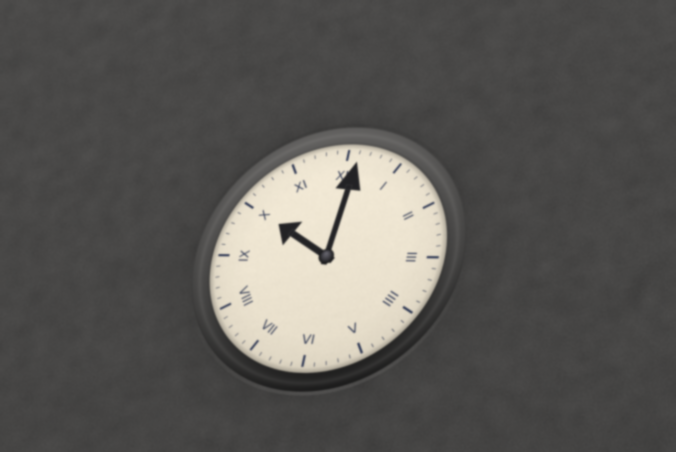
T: 10 h 01 min
